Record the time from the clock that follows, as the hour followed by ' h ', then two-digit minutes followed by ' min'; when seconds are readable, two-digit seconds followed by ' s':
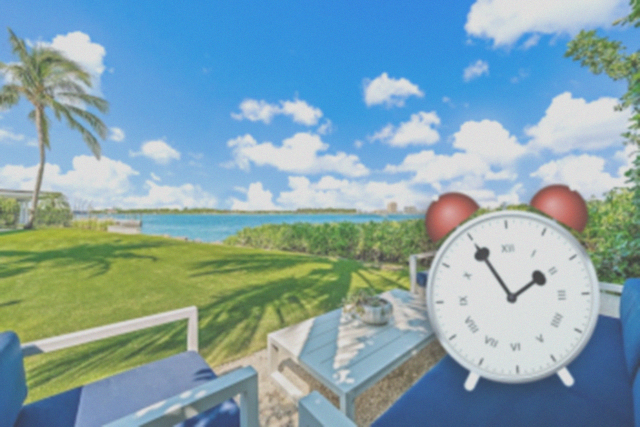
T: 1 h 55 min
